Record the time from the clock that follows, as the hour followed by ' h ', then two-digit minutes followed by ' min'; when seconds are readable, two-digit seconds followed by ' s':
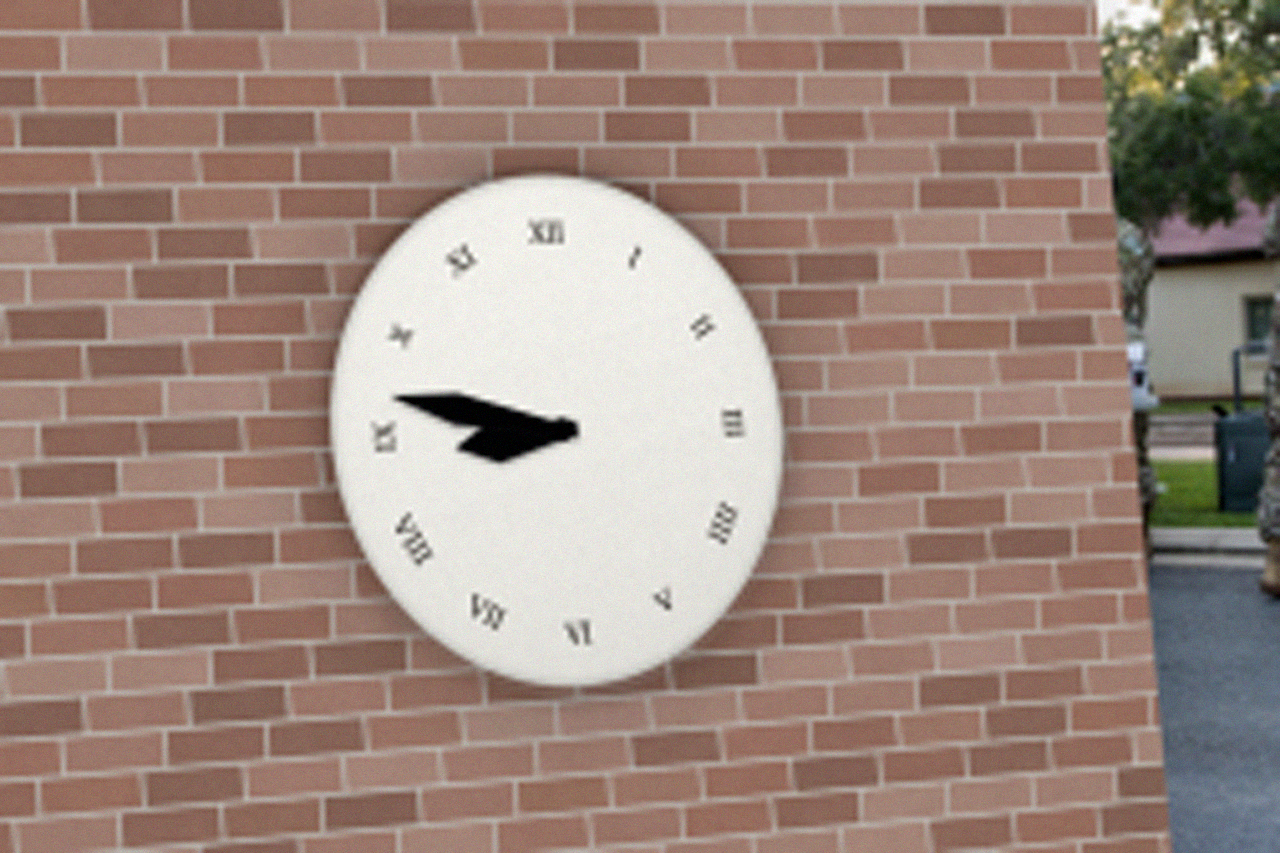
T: 8 h 47 min
